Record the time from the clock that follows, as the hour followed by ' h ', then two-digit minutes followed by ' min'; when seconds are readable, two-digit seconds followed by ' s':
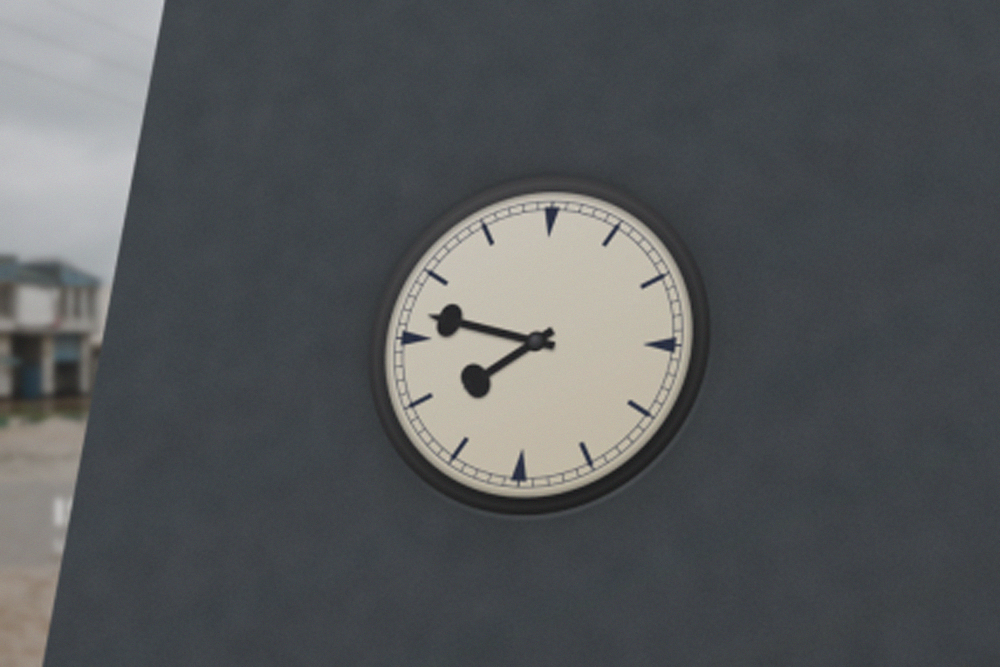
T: 7 h 47 min
